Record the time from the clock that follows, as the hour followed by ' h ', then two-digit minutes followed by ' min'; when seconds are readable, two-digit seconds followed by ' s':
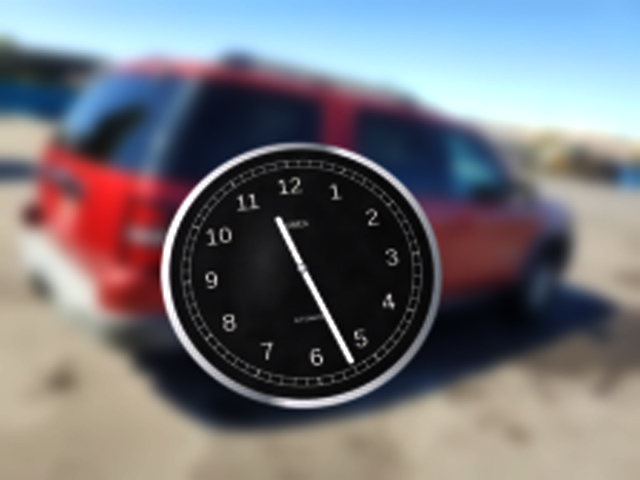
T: 11 h 27 min
